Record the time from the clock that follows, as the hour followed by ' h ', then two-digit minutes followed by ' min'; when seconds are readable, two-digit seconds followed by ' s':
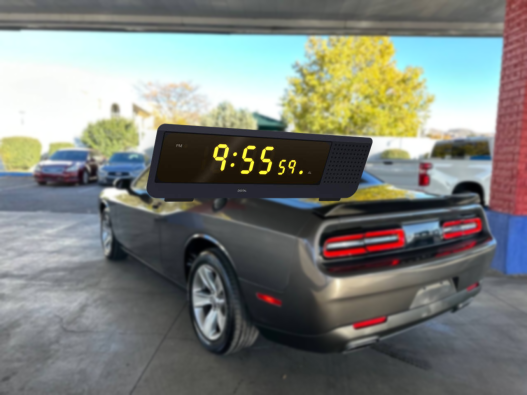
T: 9 h 55 min 59 s
